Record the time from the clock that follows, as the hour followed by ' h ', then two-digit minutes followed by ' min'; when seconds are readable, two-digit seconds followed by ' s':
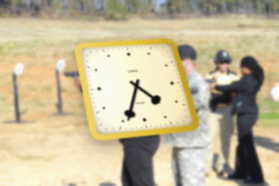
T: 4 h 34 min
